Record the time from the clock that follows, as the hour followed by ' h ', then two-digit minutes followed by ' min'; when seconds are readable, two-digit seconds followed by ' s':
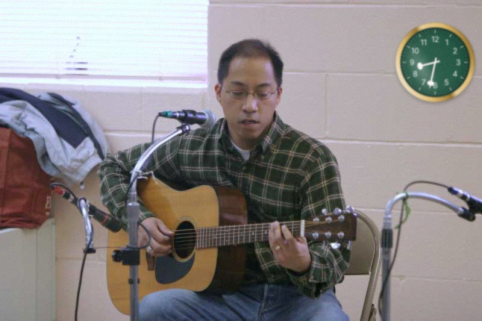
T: 8 h 32 min
